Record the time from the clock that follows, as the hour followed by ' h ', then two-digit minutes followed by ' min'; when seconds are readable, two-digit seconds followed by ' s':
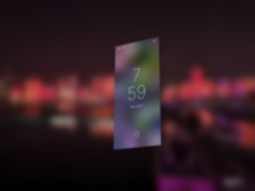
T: 7 h 59 min
